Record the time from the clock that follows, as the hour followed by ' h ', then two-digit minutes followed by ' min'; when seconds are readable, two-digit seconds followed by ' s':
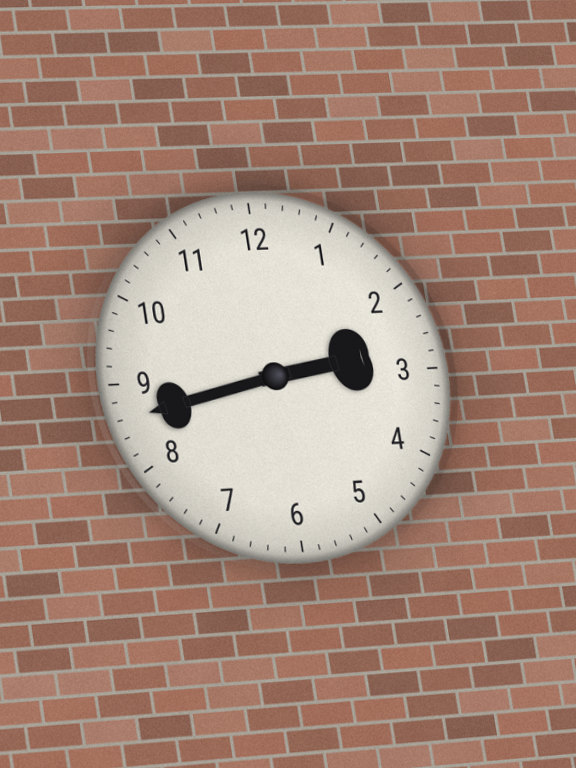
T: 2 h 43 min
